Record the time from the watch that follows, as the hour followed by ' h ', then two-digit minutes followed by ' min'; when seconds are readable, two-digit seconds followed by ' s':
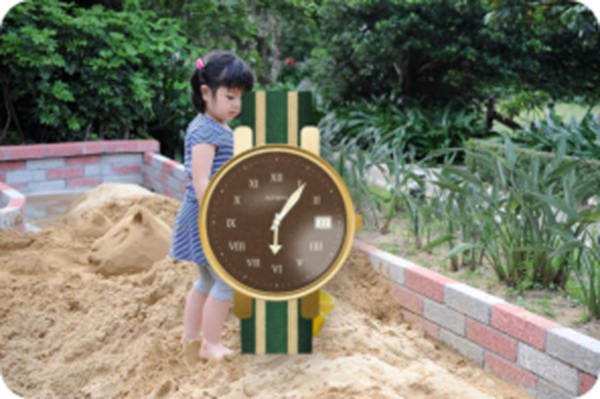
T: 6 h 06 min
